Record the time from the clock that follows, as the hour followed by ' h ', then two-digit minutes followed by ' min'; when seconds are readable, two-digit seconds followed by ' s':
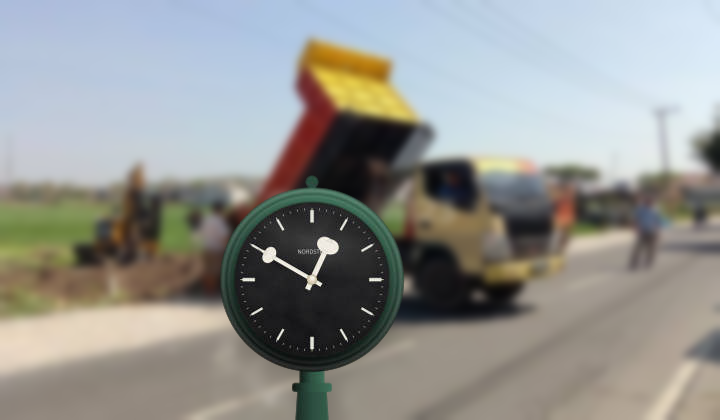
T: 12 h 50 min
